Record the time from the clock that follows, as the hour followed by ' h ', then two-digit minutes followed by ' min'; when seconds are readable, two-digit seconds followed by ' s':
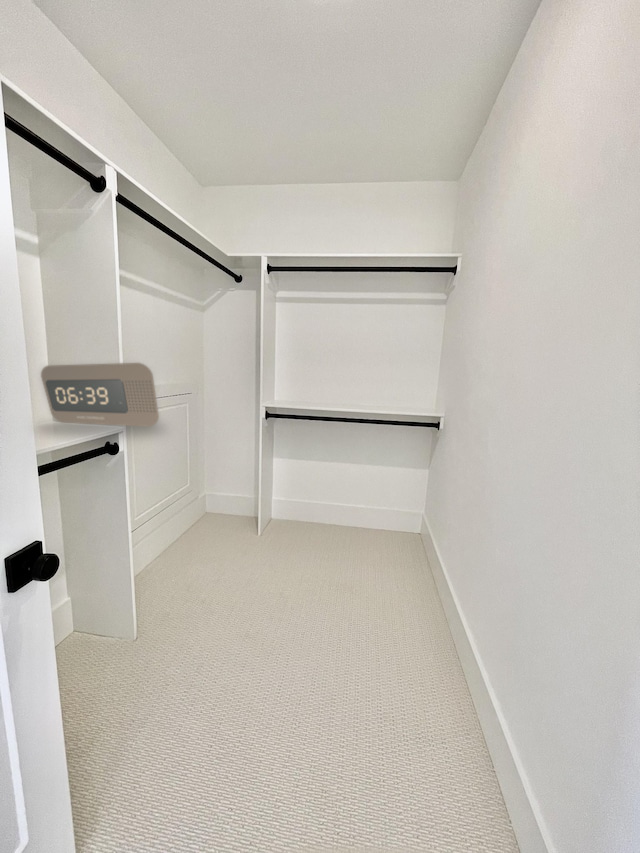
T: 6 h 39 min
